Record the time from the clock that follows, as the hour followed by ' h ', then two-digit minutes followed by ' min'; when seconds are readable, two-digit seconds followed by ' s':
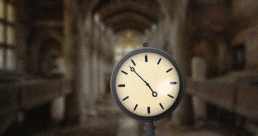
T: 4 h 53 min
